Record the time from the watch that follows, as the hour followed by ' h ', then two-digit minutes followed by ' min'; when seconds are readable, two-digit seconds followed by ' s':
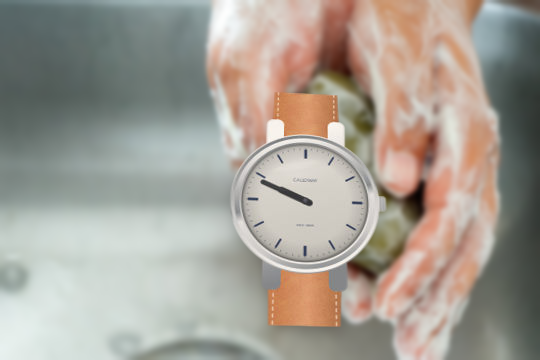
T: 9 h 49 min
